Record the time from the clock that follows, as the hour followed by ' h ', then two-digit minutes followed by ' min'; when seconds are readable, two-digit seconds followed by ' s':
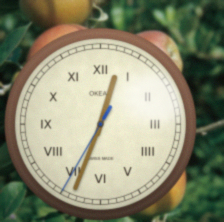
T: 12 h 33 min 35 s
